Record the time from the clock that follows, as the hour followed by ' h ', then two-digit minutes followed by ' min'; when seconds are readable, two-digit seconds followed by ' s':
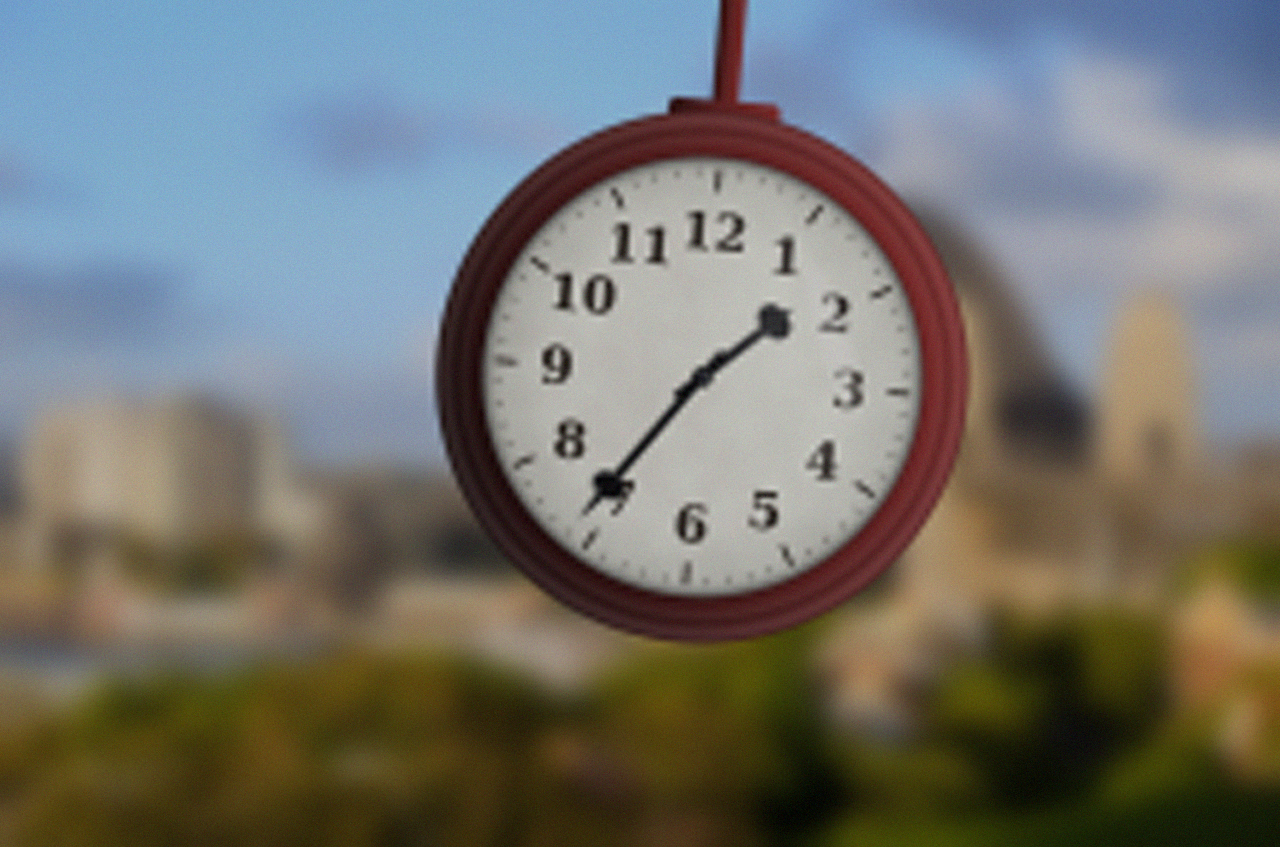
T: 1 h 36 min
